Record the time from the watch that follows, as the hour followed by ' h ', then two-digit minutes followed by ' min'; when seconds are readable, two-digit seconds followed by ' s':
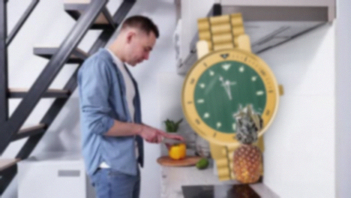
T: 11 h 57 min
